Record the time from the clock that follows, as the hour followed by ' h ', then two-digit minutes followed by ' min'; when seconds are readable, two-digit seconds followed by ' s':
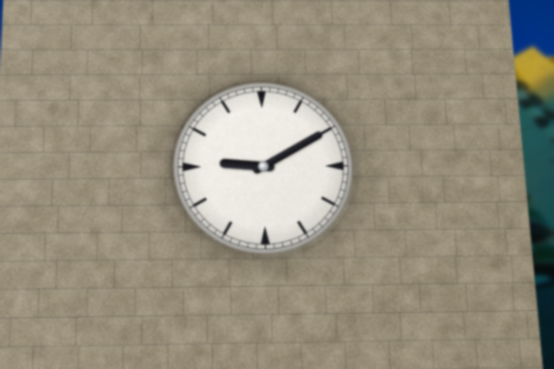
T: 9 h 10 min
